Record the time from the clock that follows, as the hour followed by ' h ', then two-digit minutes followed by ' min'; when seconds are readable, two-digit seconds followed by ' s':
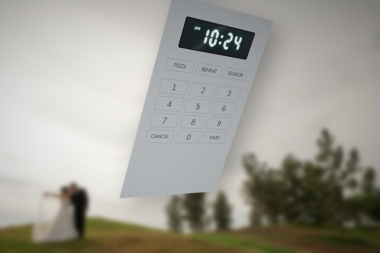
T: 10 h 24 min
